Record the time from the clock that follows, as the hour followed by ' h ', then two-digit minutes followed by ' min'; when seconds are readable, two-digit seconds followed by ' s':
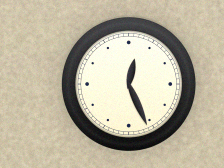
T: 12 h 26 min
